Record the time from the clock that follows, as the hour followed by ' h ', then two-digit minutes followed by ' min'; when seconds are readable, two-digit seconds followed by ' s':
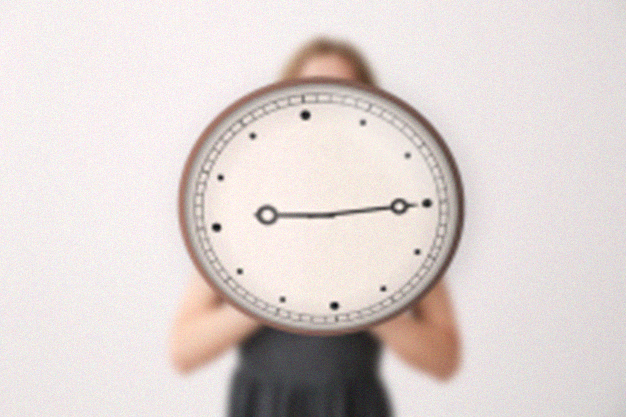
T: 9 h 15 min
